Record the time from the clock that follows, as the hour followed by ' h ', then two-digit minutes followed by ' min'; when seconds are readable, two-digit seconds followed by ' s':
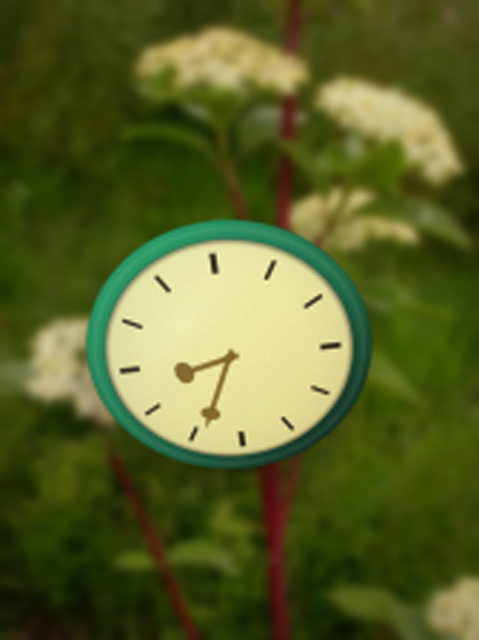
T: 8 h 34 min
